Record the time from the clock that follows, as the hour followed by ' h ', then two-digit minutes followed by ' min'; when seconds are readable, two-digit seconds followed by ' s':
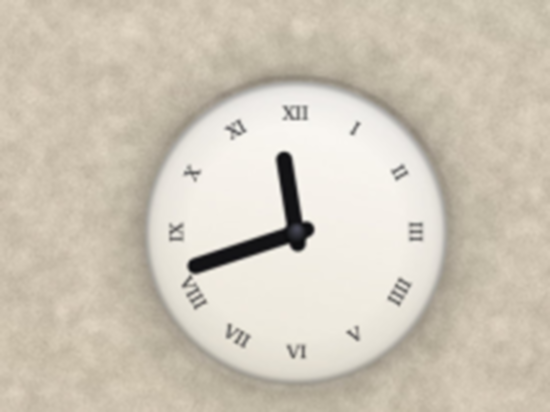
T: 11 h 42 min
